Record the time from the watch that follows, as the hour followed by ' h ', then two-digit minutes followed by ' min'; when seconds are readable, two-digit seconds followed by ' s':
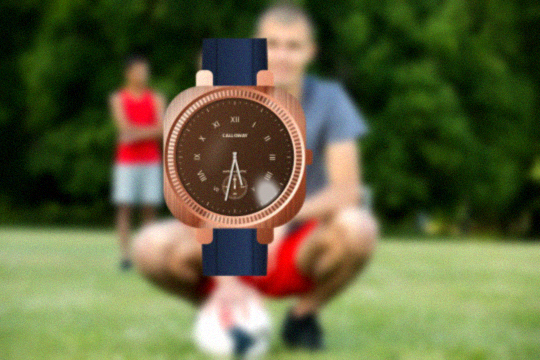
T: 5 h 32 min
